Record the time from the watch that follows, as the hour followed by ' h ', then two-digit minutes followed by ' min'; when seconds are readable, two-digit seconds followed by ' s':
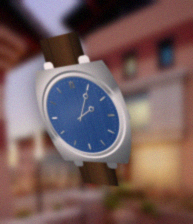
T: 2 h 05 min
